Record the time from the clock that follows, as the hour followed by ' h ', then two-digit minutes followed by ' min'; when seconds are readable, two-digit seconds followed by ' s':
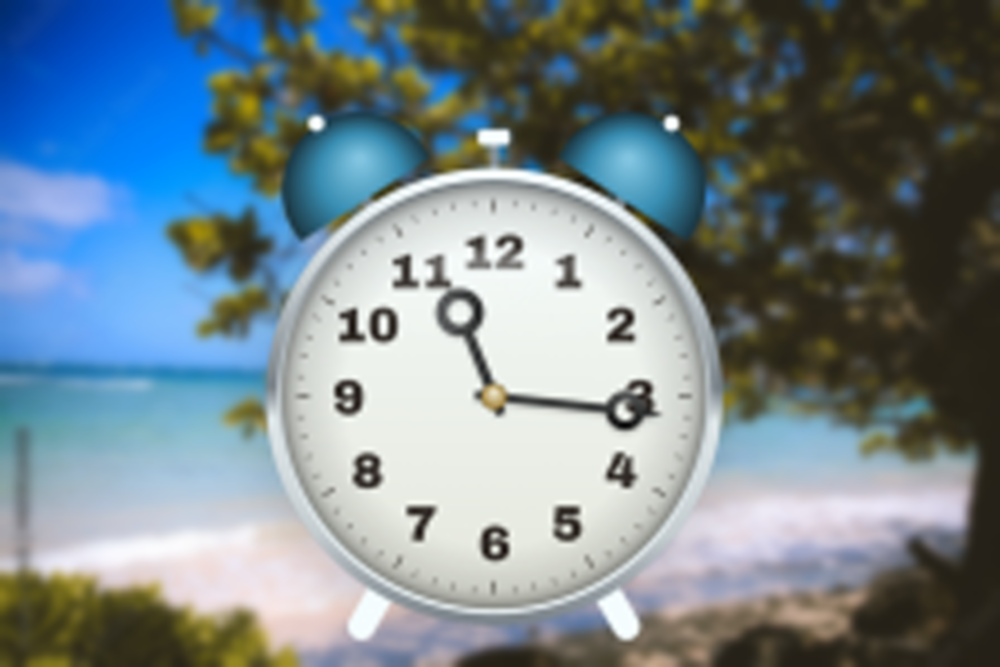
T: 11 h 16 min
